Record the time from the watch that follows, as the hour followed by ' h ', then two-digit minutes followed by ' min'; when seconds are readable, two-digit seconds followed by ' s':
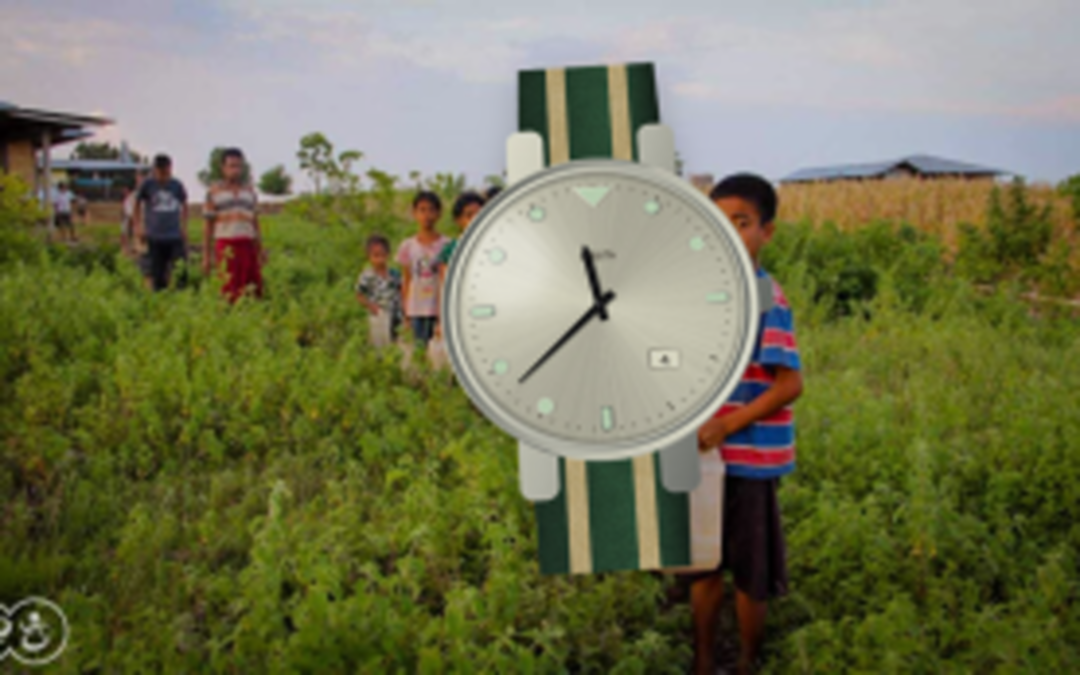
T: 11 h 38 min
